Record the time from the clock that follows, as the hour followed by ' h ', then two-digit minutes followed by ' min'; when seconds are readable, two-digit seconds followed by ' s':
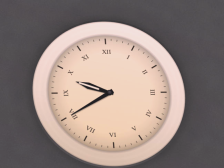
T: 9 h 40 min
